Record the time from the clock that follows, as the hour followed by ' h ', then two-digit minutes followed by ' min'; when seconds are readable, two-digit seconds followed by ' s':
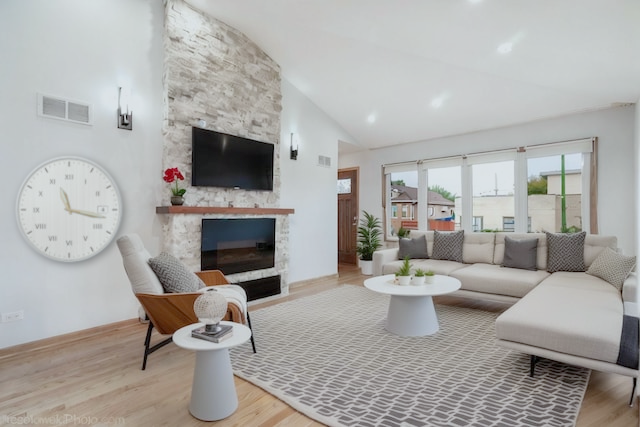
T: 11 h 17 min
